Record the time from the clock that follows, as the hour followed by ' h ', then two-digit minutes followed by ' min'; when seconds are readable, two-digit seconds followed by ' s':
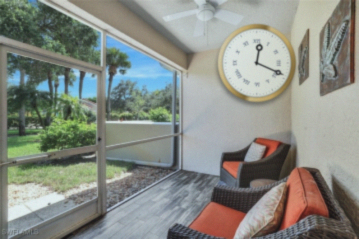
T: 12 h 19 min
